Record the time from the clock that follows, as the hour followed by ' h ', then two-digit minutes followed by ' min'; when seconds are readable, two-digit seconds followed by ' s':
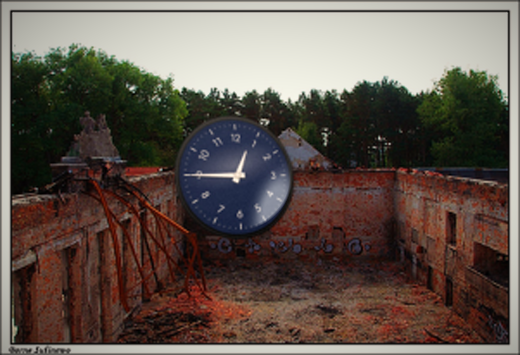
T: 12 h 45 min
